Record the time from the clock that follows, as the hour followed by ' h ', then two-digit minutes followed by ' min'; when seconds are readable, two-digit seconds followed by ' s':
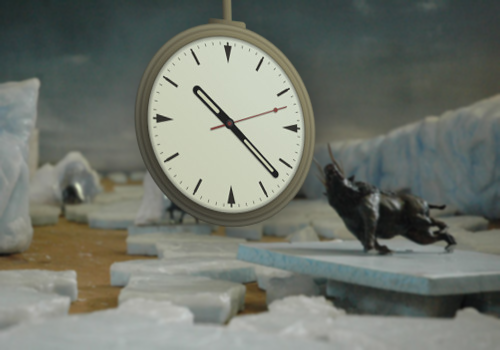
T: 10 h 22 min 12 s
